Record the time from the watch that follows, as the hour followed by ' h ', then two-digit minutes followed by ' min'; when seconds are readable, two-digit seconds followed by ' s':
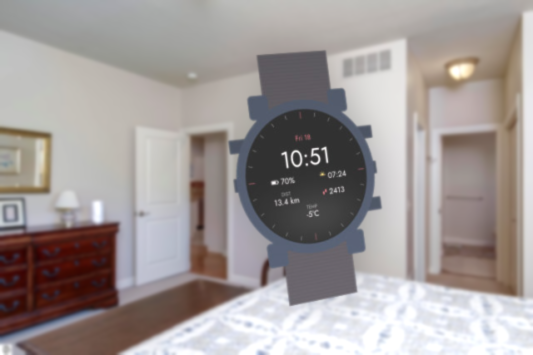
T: 10 h 51 min
